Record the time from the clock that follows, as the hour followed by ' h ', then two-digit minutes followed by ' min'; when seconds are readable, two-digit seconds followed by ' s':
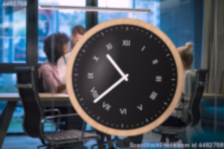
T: 10 h 38 min
